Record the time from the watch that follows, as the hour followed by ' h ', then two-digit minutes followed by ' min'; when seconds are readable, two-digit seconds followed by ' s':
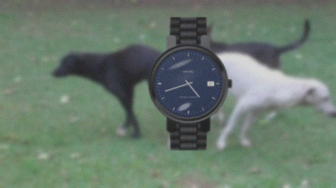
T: 4 h 42 min
